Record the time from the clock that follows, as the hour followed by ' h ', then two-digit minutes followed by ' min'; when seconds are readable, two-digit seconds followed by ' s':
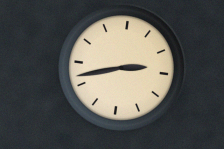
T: 2 h 42 min
